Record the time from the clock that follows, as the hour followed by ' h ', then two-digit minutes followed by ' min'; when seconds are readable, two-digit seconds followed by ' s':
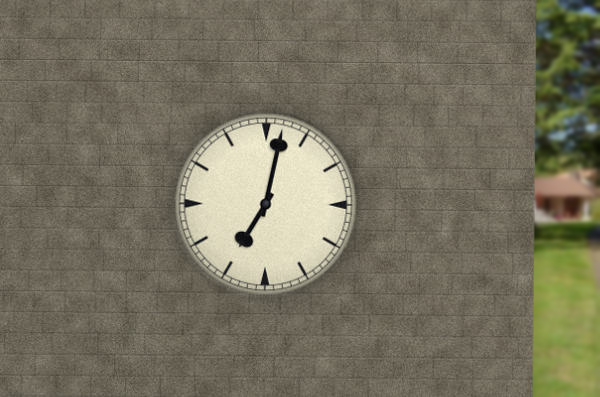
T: 7 h 02 min
